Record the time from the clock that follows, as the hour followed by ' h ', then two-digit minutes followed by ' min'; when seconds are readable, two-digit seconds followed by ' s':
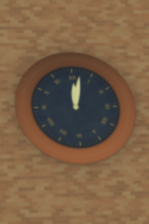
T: 12 h 02 min
